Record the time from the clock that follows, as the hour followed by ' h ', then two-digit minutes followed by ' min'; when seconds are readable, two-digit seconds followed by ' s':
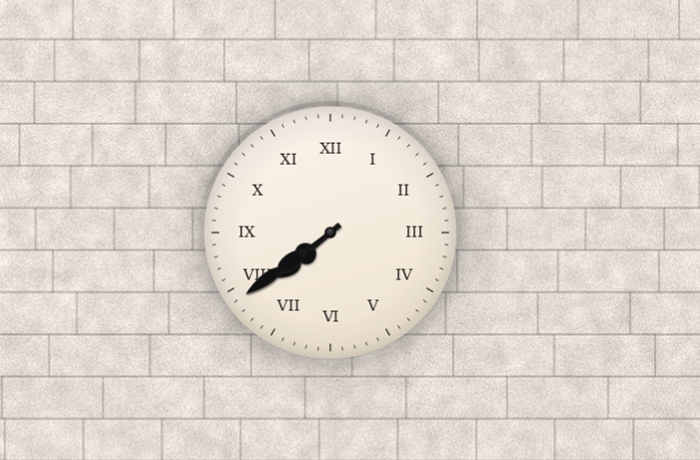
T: 7 h 39 min
